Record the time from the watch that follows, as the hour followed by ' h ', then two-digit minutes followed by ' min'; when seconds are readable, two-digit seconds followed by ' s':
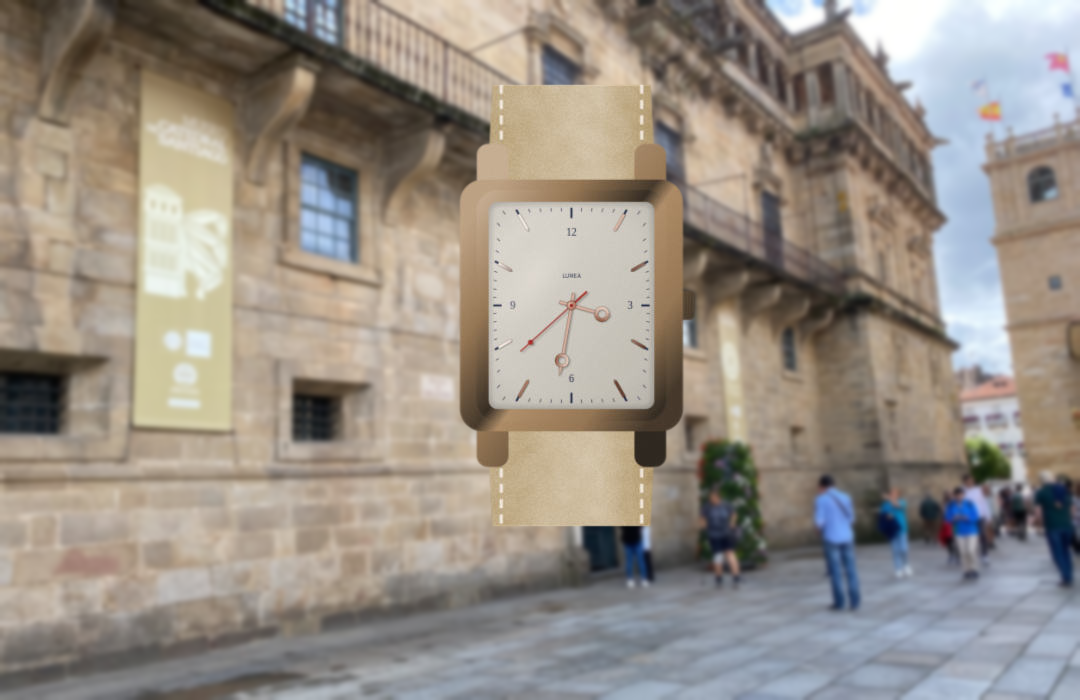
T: 3 h 31 min 38 s
